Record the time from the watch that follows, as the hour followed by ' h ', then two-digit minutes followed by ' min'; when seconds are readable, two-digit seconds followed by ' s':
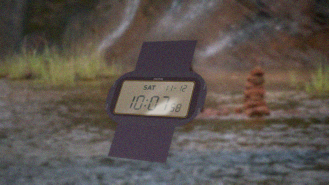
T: 10 h 07 min 58 s
